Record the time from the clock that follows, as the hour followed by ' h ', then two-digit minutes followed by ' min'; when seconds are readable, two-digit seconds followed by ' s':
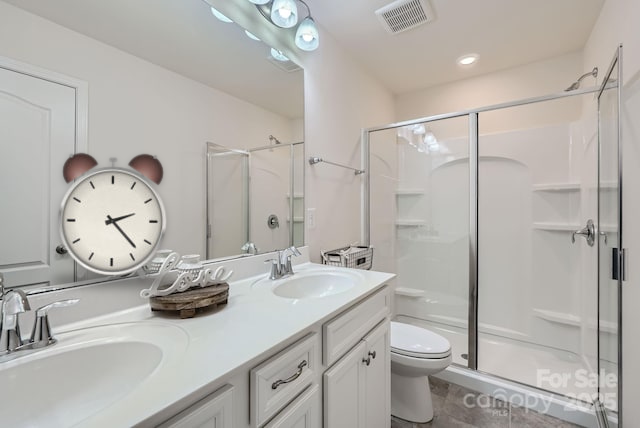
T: 2 h 23 min
